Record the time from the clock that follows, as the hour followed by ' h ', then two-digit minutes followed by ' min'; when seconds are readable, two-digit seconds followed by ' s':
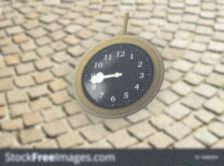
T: 8 h 43 min
